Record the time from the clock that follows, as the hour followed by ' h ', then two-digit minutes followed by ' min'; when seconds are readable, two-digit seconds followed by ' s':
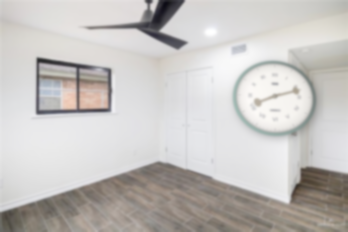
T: 8 h 12 min
